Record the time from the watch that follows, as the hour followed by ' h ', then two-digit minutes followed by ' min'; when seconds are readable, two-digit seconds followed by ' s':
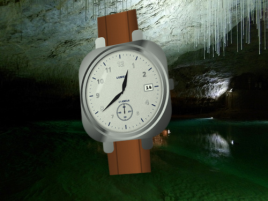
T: 12 h 39 min
